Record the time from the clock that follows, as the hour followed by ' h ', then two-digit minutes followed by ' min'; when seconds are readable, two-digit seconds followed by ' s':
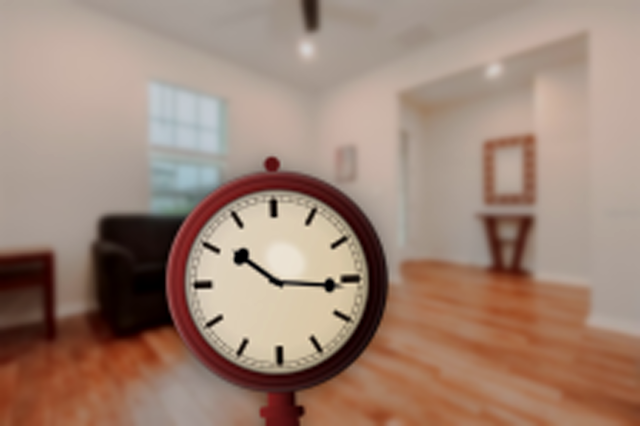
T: 10 h 16 min
